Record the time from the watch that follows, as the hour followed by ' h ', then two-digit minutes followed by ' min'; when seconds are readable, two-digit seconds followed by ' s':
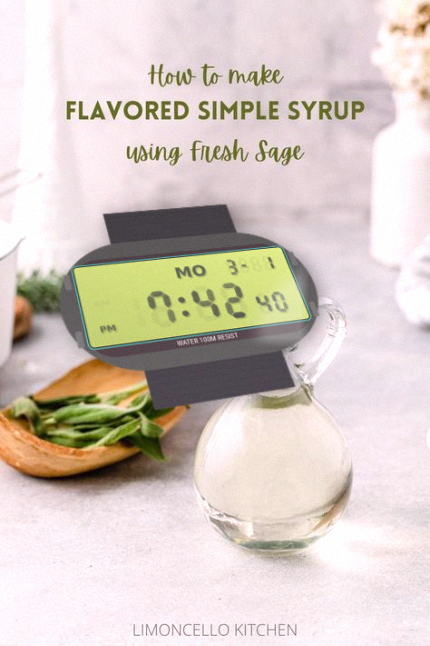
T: 7 h 42 min 40 s
